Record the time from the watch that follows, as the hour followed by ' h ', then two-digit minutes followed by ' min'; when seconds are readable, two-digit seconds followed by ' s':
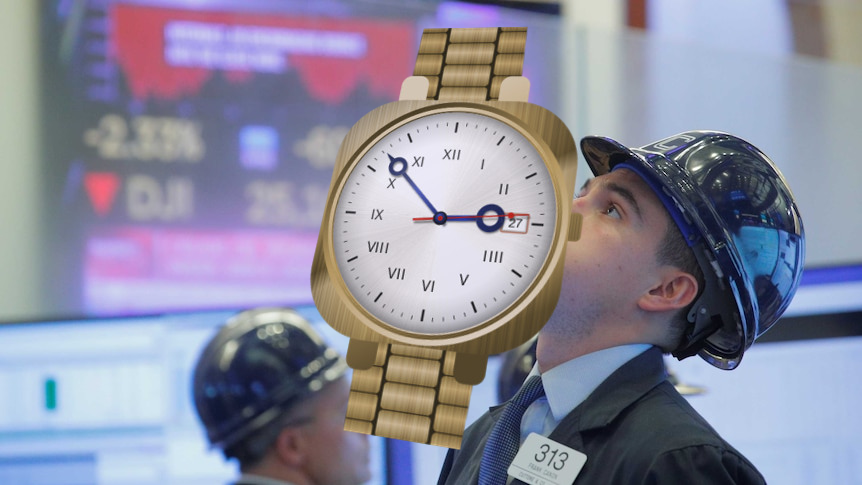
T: 2 h 52 min 14 s
